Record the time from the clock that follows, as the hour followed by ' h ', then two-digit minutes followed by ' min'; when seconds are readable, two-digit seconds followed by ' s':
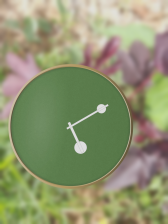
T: 5 h 10 min
